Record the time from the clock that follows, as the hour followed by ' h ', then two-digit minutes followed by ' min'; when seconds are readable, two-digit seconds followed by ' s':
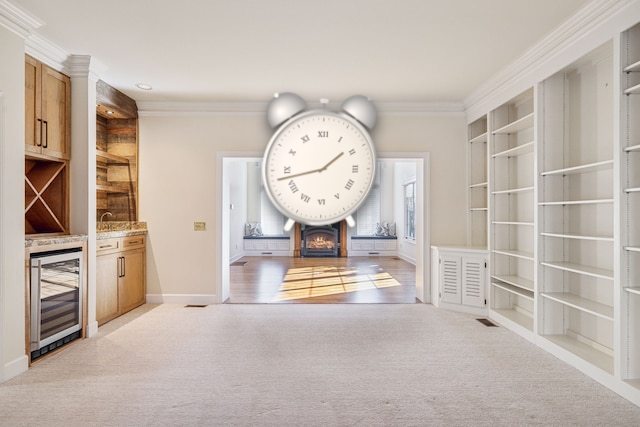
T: 1 h 43 min
